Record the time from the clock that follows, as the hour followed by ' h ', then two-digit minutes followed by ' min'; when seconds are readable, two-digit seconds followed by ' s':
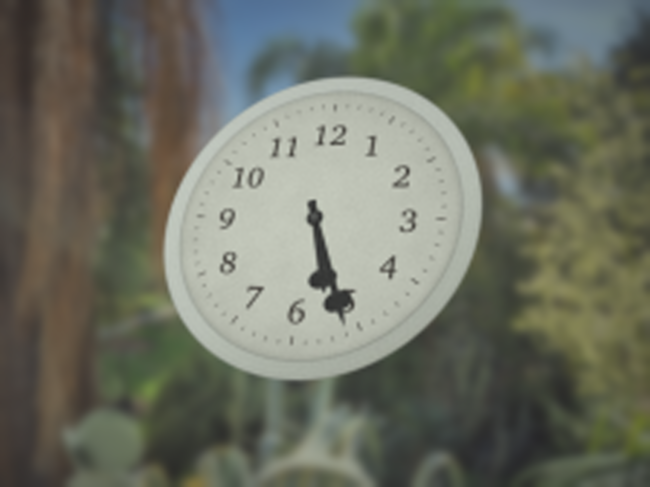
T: 5 h 26 min
